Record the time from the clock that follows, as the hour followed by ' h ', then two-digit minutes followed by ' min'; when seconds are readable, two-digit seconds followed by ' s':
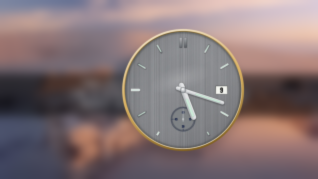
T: 5 h 18 min
